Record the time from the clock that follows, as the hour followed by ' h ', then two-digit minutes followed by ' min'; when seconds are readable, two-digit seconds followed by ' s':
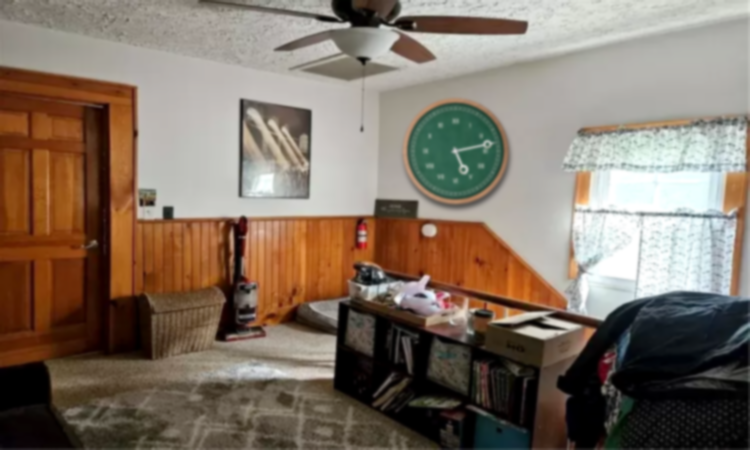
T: 5 h 13 min
